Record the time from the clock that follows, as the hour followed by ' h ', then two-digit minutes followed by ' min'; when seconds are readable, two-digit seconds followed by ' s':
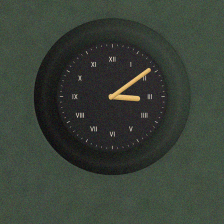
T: 3 h 09 min
